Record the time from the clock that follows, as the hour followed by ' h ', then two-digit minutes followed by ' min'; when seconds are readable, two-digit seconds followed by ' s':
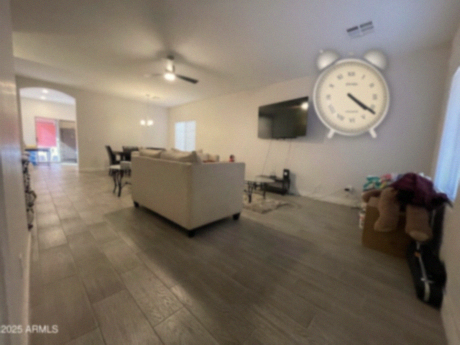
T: 4 h 21 min
